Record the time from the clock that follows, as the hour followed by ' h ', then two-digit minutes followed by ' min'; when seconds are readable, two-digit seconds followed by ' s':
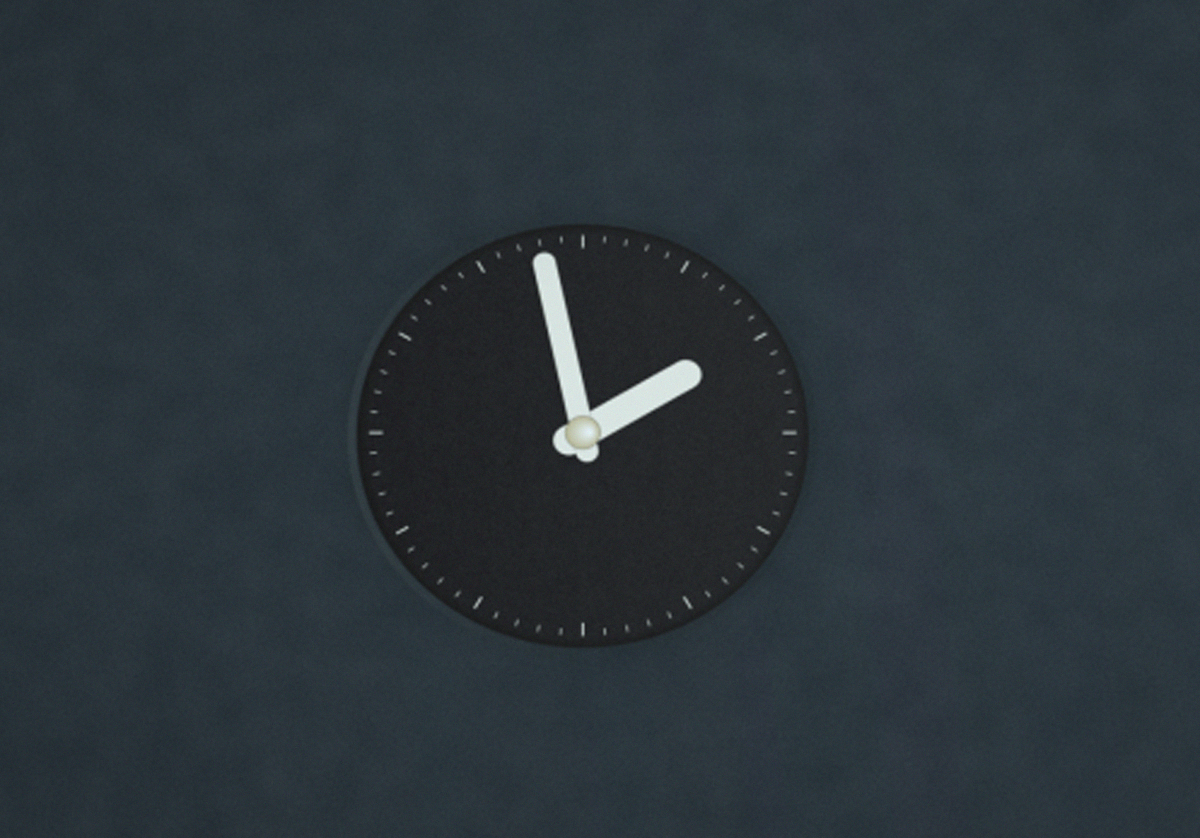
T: 1 h 58 min
